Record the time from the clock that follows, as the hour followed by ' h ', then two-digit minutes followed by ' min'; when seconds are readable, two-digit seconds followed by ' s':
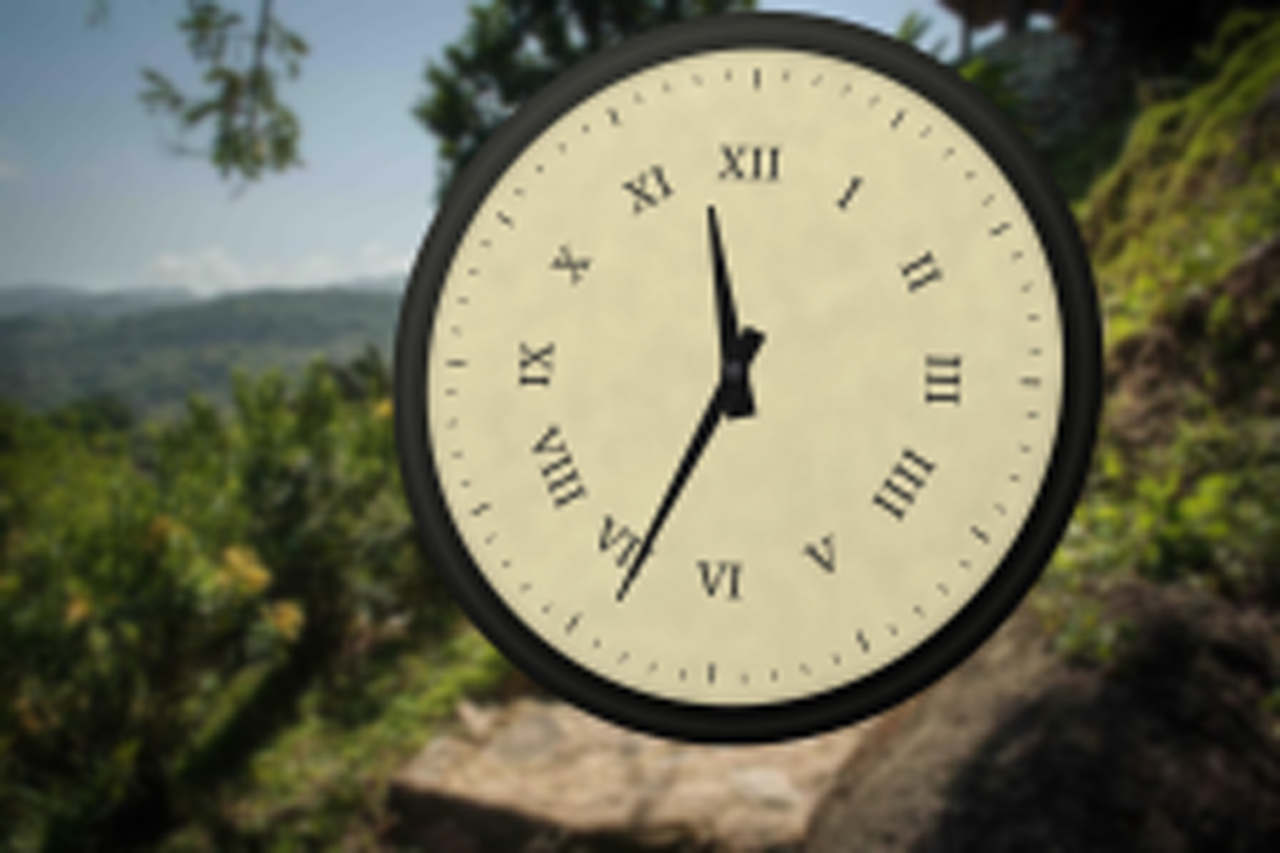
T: 11 h 34 min
